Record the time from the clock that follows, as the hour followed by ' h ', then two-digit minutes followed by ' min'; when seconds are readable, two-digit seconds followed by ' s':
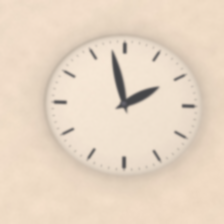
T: 1 h 58 min
